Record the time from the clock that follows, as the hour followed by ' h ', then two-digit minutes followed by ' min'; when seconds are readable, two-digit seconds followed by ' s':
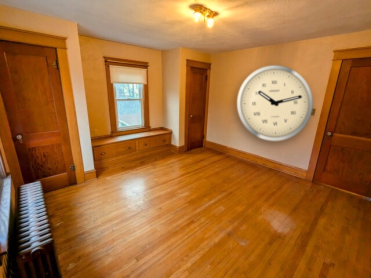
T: 10 h 13 min
